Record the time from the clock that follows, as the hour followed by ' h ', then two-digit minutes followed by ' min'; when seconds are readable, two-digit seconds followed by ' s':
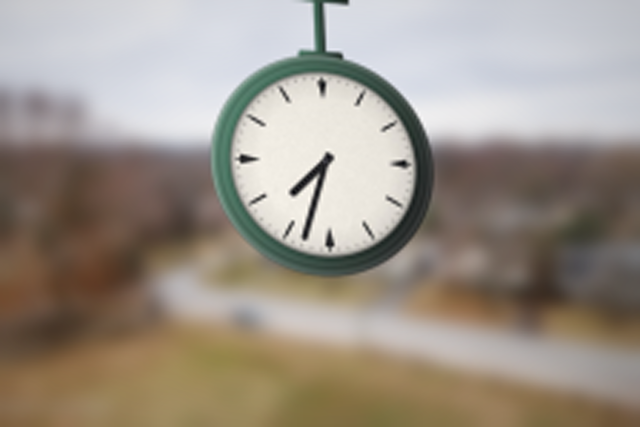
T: 7 h 33 min
